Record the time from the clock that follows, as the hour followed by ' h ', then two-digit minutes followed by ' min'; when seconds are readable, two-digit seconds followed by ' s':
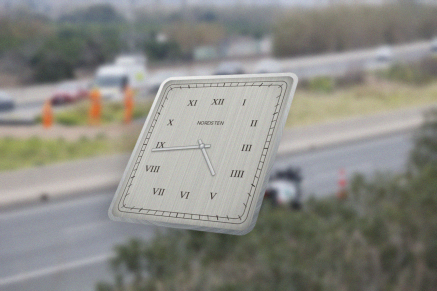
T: 4 h 44 min
